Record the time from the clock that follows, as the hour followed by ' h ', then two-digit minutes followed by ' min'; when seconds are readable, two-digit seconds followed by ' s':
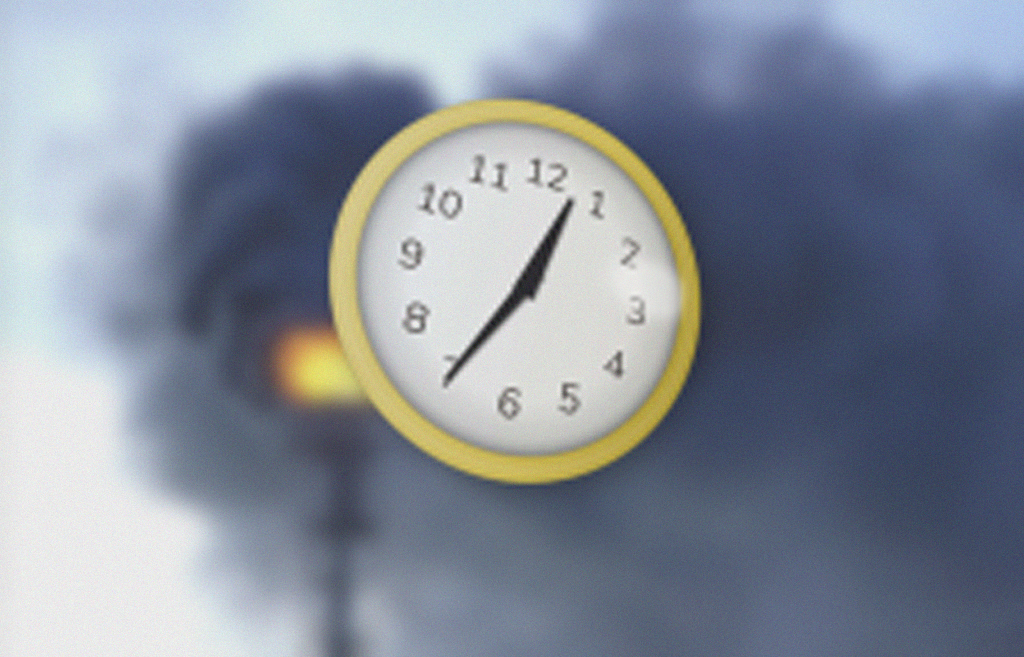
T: 12 h 35 min
